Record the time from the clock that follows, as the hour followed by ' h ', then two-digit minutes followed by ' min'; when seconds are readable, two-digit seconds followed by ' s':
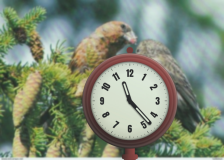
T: 11 h 23 min
